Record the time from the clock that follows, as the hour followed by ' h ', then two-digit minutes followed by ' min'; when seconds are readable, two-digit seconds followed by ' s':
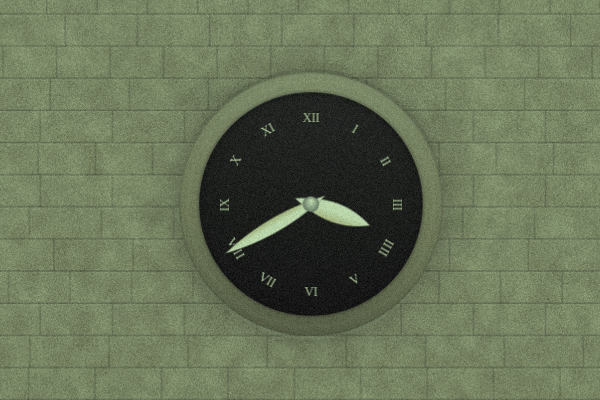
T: 3 h 40 min
